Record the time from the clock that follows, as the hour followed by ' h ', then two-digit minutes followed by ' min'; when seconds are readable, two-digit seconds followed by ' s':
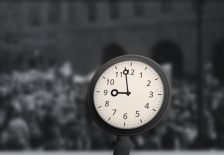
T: 8 h 58 min
